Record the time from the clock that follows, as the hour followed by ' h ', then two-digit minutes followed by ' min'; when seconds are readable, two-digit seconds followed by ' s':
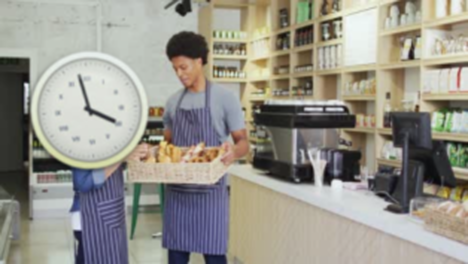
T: 3 h 58 min
